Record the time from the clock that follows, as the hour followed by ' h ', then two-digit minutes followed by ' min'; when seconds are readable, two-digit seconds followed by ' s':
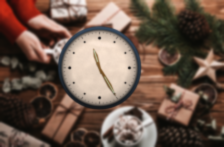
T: 11 h 25 min
